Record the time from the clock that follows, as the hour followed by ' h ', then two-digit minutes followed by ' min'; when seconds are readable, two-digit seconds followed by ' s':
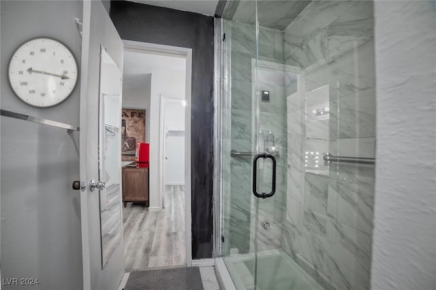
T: 9 h 17 min
